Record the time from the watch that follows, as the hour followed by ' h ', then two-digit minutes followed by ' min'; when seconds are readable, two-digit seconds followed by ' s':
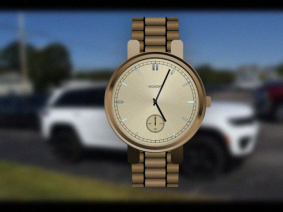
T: 5 h 04 min
